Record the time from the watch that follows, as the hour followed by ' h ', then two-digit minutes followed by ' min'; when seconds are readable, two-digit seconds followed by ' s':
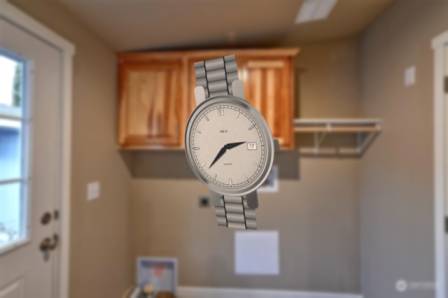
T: 2 h 38 min
